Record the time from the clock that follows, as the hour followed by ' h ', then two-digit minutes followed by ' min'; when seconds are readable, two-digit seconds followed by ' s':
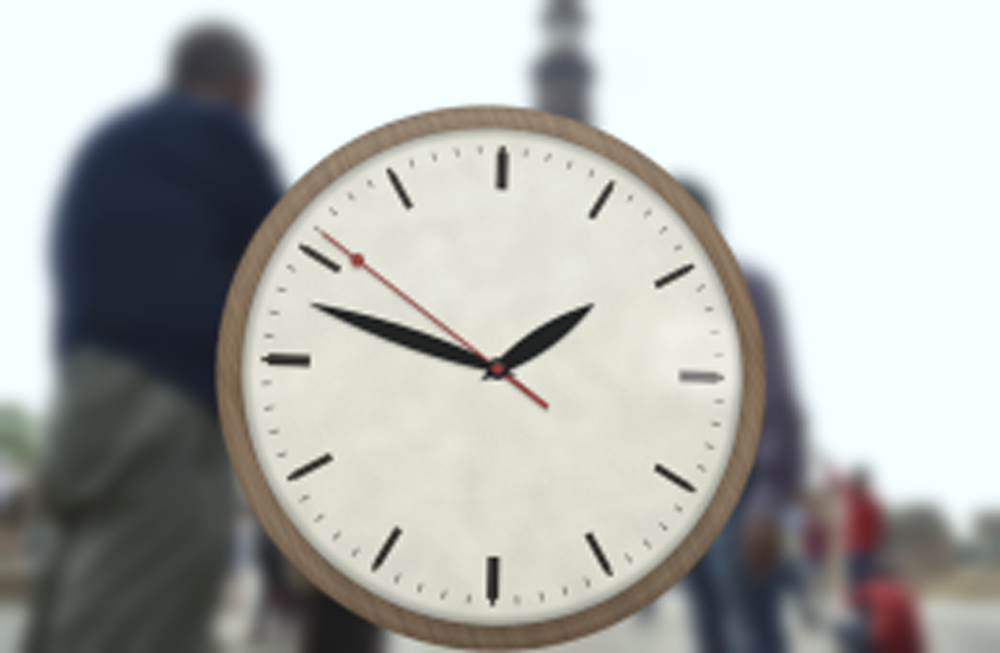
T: 1 h 47 min 51 s
